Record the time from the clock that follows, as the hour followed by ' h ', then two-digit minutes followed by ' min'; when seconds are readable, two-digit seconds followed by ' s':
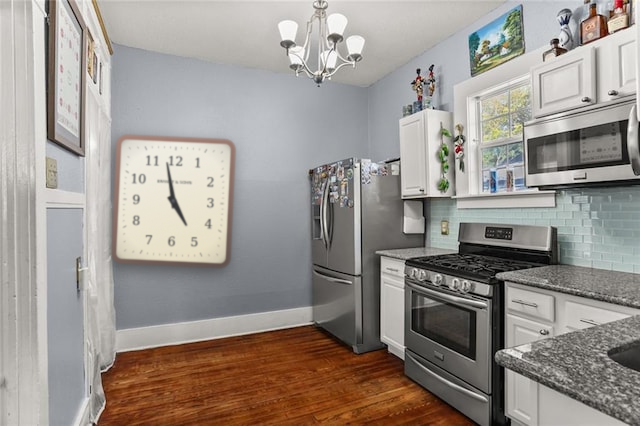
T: 4 h 58 min
